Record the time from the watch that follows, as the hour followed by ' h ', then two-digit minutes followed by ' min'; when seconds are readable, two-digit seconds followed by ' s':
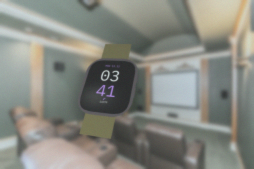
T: 3 h 41 min
